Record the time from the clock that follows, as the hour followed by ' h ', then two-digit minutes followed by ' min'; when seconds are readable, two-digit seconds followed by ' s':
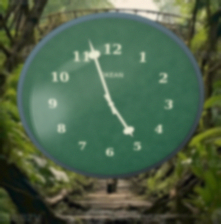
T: 4 h 57 min
